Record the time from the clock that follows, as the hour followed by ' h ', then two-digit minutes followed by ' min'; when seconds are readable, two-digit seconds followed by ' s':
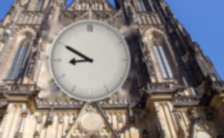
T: 8 h 50 min
